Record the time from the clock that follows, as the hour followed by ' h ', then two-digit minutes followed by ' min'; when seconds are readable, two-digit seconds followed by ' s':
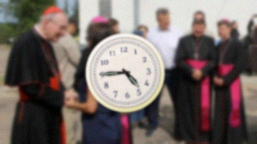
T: 4 h 45 min
